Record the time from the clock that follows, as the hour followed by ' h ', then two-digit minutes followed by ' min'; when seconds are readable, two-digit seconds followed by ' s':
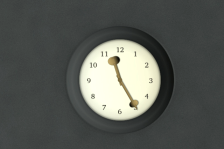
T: 11 h 25 min
